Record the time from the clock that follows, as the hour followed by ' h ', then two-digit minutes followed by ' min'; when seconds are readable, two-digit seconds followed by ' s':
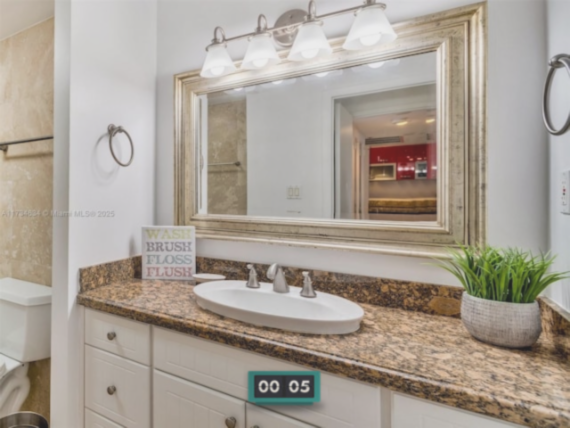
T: 0 h 05 min
